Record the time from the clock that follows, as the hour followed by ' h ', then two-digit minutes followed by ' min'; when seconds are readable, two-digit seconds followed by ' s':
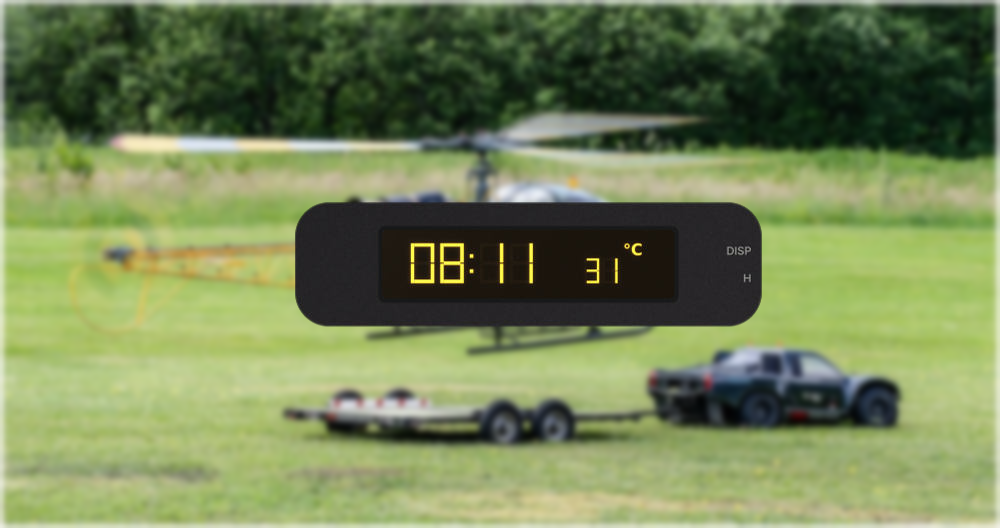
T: 8 h 11 min
